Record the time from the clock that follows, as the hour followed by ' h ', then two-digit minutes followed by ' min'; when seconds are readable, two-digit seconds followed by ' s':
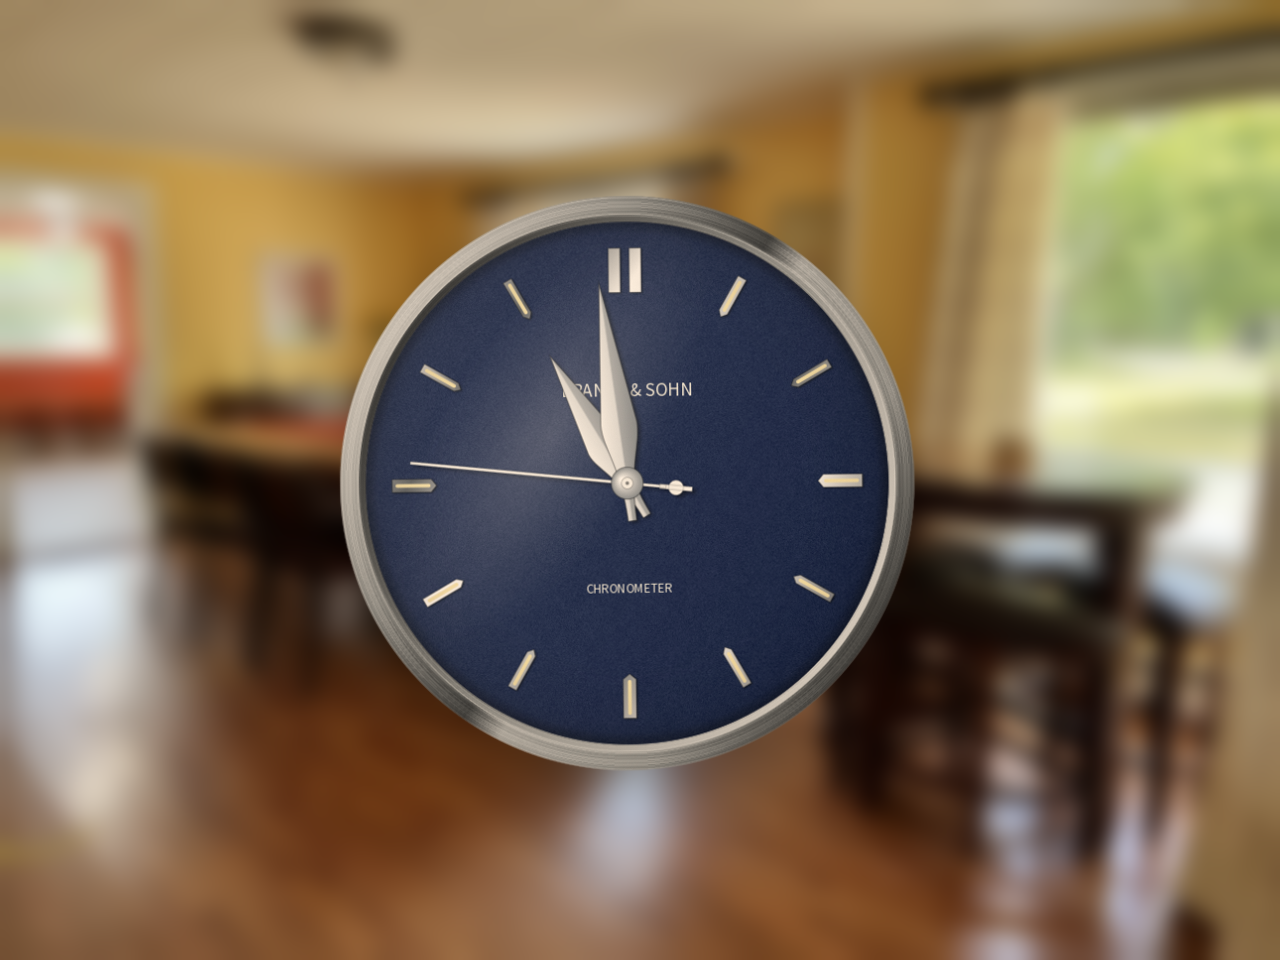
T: 10 h 58 min 46 s
